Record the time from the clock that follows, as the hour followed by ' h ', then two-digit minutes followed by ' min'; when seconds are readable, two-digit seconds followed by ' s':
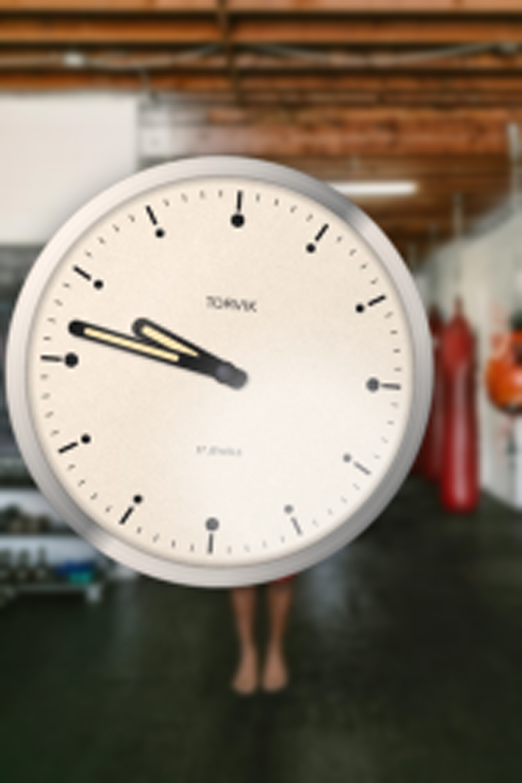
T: 9 h 47 min
